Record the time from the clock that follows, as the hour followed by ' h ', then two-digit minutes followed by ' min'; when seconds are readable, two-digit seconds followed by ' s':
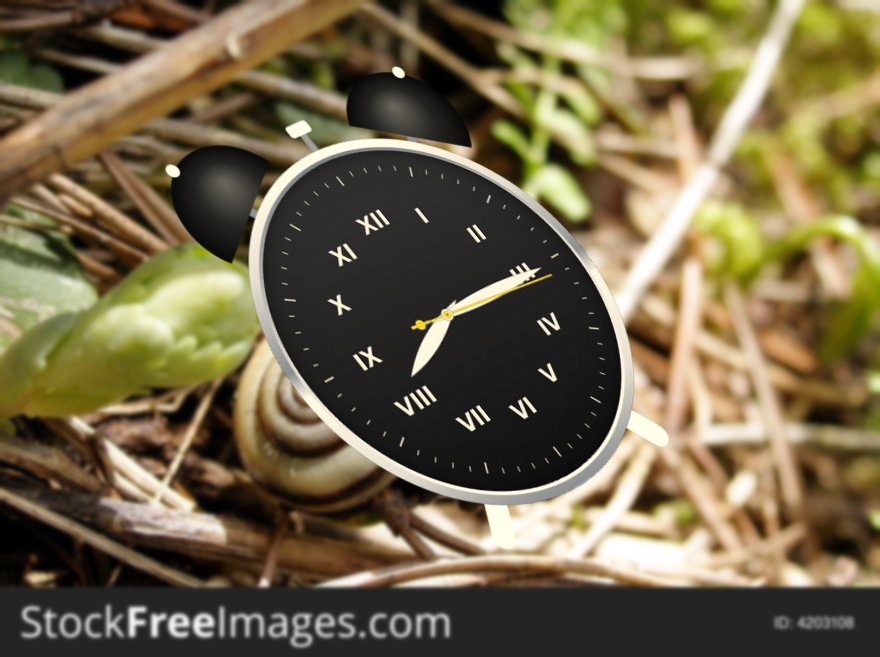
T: 8 h 15 min 16 s
